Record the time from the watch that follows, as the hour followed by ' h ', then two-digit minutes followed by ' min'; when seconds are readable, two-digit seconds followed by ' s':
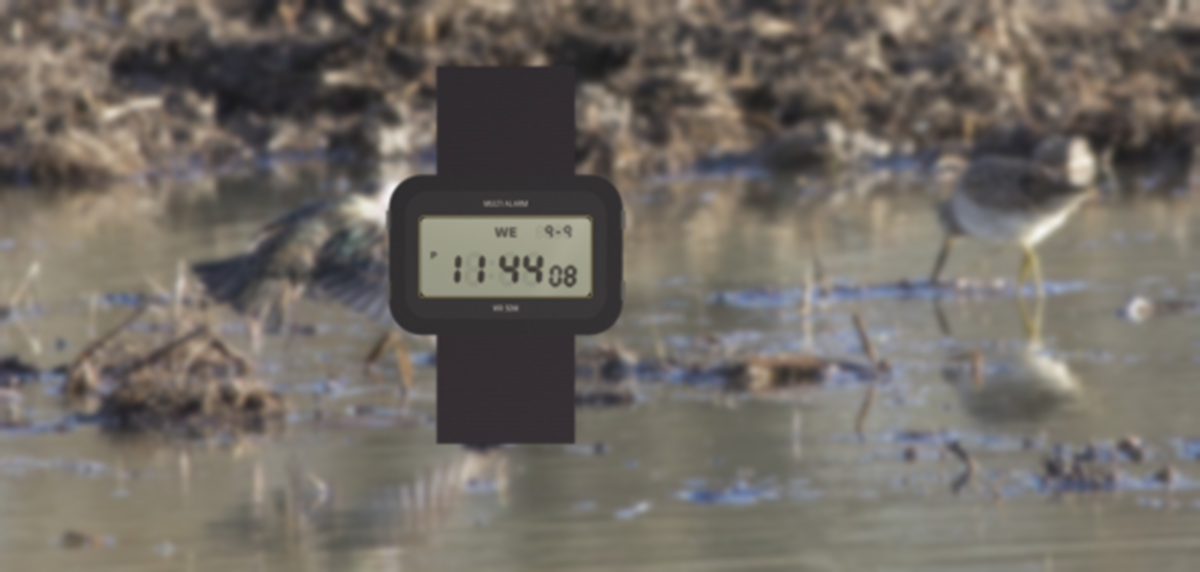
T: 11 h 44 min 08 s
